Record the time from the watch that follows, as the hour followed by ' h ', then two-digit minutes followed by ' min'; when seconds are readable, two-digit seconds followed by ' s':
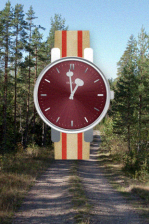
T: 12 h 59 min
